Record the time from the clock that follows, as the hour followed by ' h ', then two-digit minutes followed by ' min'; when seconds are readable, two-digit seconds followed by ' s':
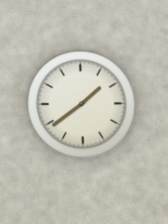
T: 1 h 39 min
